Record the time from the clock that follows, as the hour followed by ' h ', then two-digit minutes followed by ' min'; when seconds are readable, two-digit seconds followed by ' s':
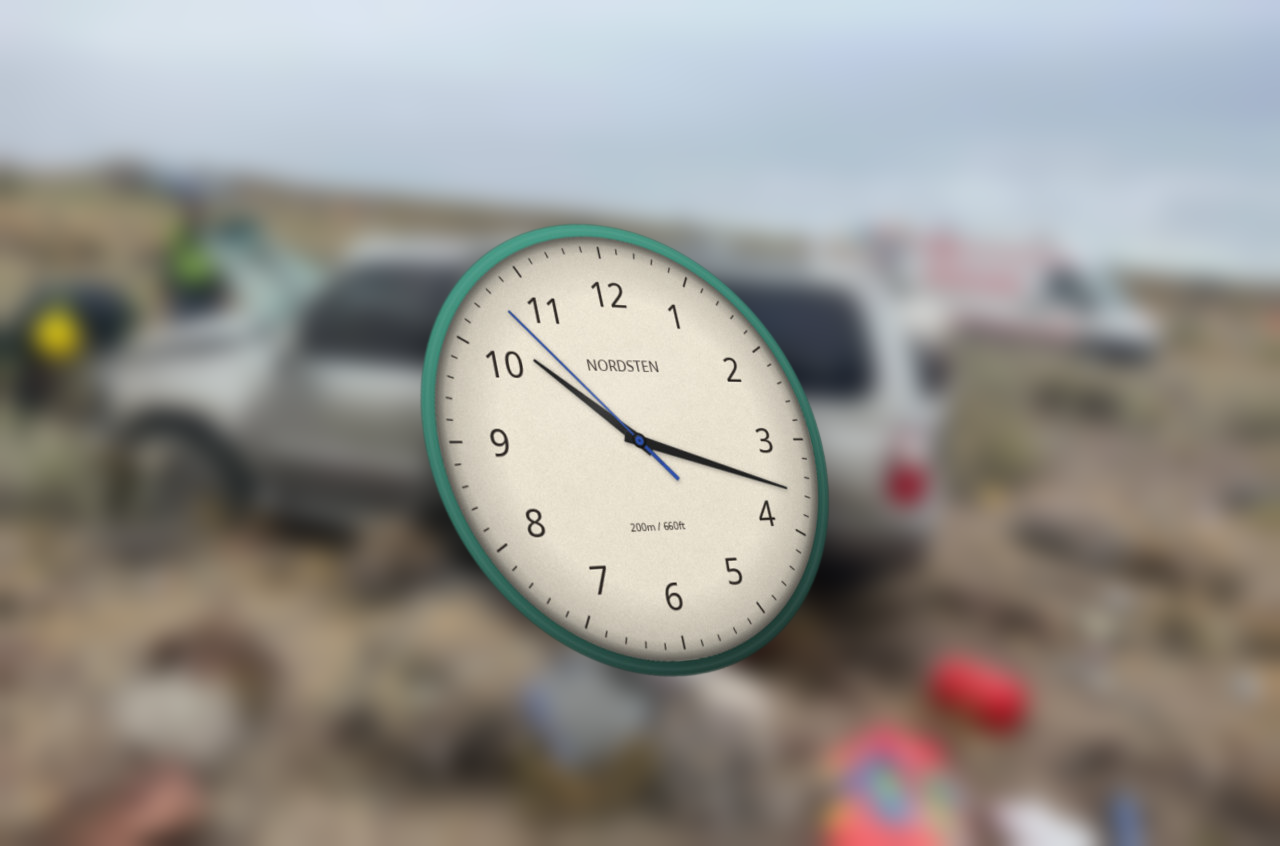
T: 10 h 17 min 53 s
